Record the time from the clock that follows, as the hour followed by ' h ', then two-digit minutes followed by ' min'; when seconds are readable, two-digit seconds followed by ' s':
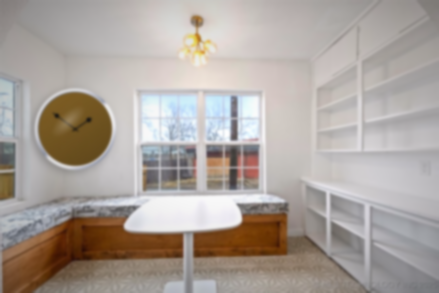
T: 1 h 51 min
